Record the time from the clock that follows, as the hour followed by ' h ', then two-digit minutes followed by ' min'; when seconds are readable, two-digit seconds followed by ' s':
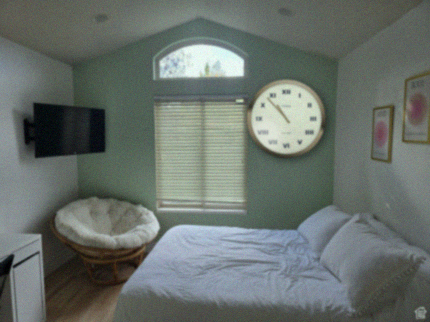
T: 10 h 53 min
